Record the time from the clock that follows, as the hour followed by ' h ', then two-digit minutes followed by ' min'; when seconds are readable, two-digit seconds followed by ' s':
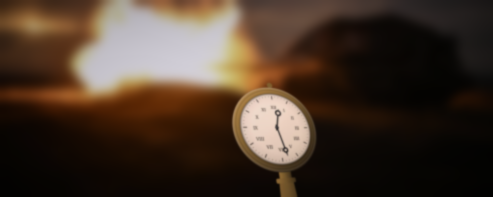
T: 12 h 28 min
